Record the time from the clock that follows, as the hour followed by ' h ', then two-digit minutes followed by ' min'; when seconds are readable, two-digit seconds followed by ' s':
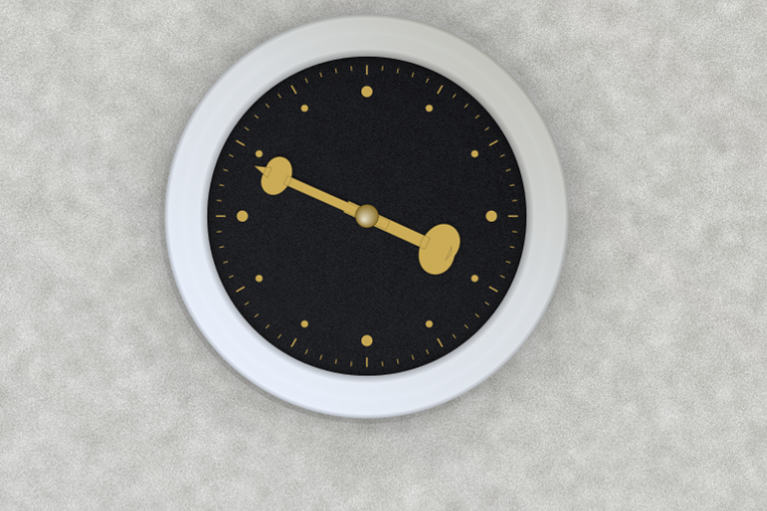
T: 3 h 49 min
